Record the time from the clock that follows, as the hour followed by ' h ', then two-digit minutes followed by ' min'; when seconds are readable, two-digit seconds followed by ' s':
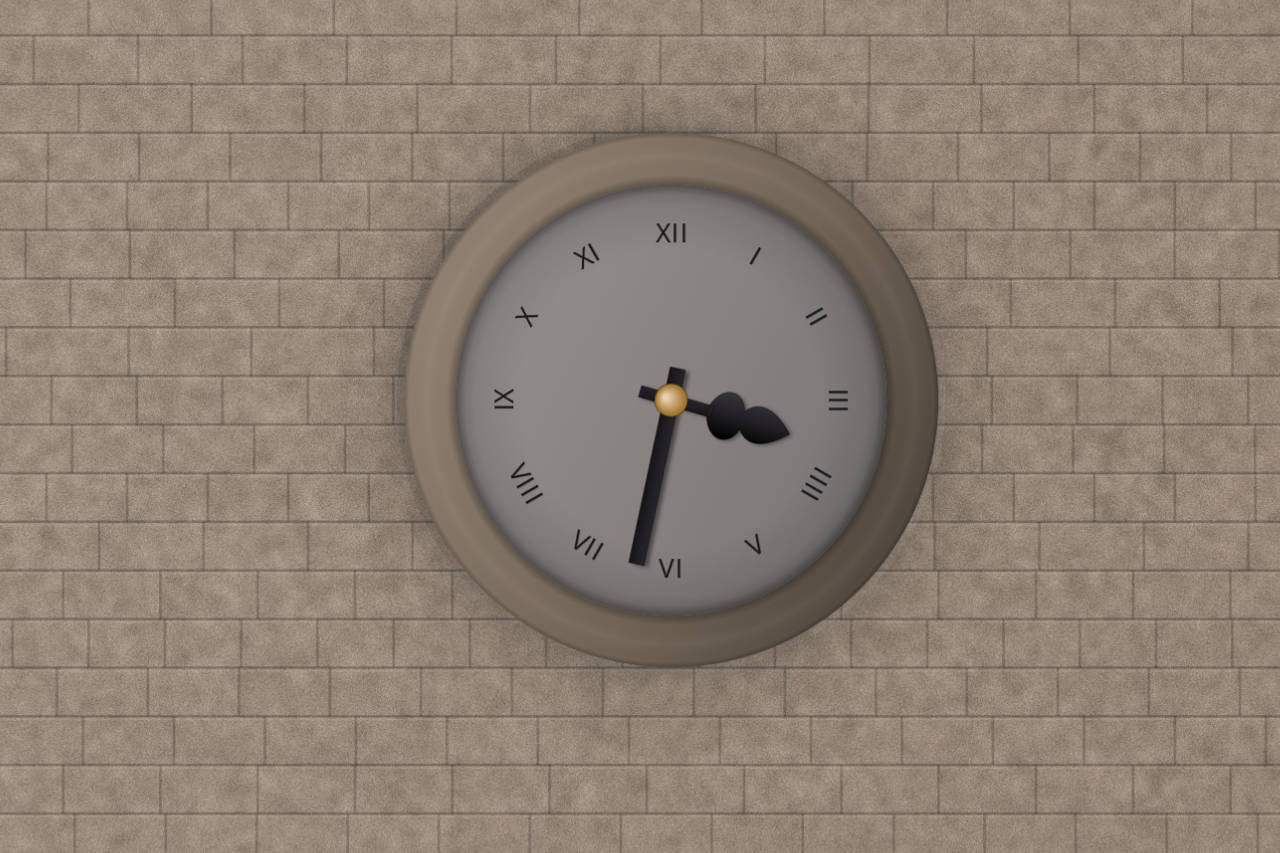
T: 3 h 32 min
